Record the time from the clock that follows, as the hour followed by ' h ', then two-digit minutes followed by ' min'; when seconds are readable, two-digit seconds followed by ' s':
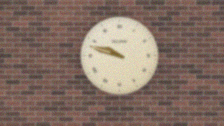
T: 9 h 48 min
